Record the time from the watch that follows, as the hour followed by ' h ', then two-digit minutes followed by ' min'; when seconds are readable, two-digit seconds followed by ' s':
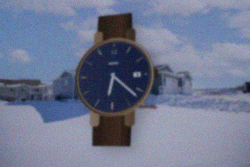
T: 6 h 22 min
